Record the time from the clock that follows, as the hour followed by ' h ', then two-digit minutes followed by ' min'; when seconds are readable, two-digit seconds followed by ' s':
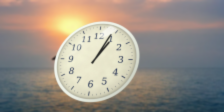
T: 1 h 04 min
